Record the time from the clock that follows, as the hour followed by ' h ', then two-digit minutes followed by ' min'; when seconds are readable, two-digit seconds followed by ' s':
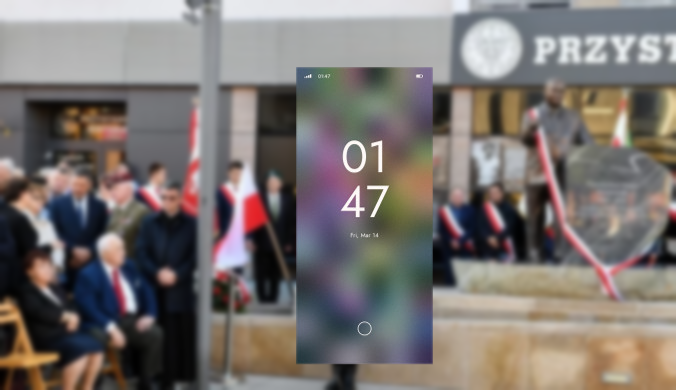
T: 1 h 47 min
